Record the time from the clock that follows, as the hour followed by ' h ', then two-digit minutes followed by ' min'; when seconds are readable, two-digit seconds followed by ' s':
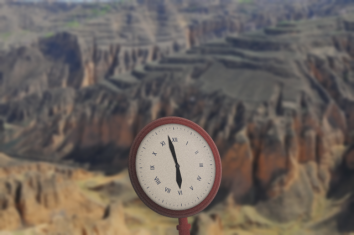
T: 5 h 58 min
